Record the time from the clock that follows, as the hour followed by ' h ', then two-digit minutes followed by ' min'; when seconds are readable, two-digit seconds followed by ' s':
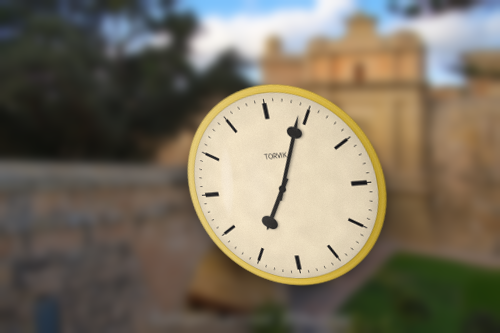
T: 7 h 04 min
